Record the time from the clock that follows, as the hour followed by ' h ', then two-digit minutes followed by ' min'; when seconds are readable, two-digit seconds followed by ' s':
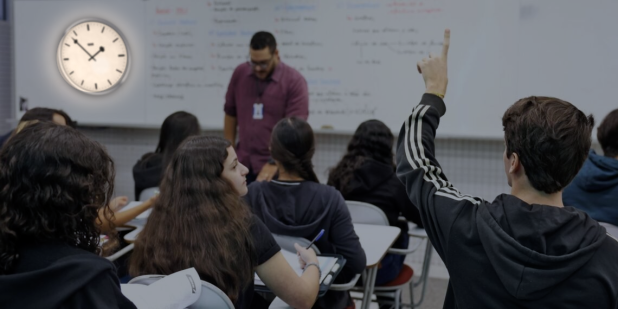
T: 1 h 53 min
